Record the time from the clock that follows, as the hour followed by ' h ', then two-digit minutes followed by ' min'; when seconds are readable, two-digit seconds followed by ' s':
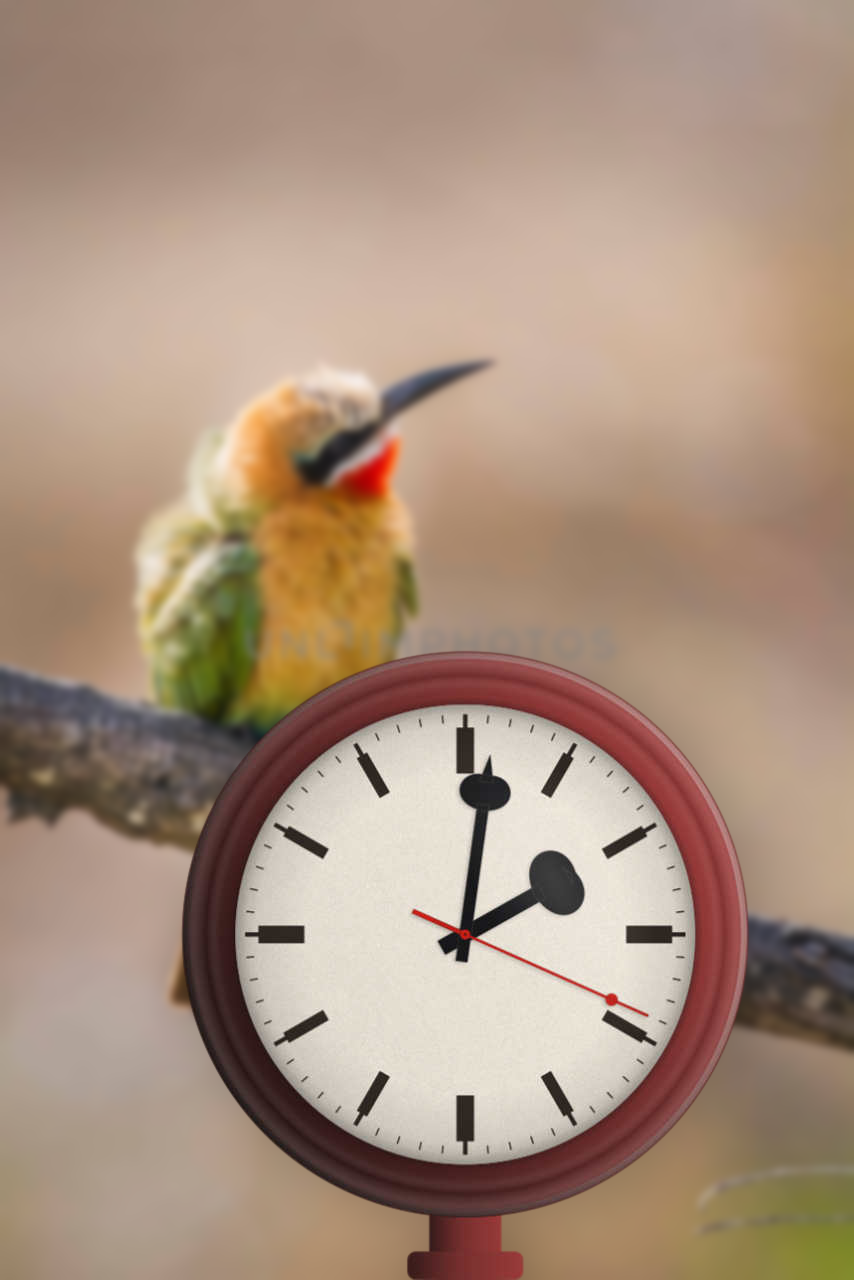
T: 2 h 01 min 19 s
